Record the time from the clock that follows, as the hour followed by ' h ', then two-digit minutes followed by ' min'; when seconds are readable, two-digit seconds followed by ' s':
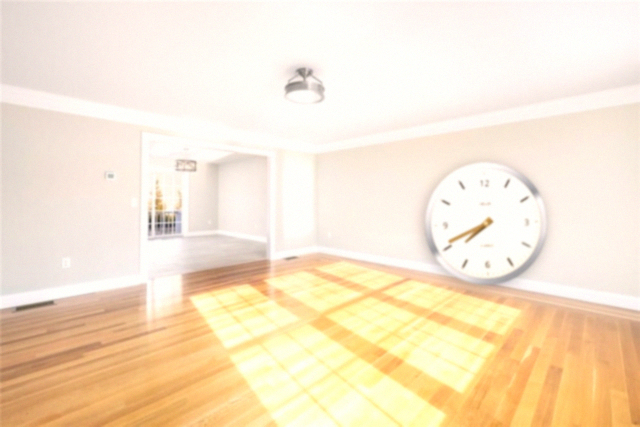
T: 7 h 41 min
